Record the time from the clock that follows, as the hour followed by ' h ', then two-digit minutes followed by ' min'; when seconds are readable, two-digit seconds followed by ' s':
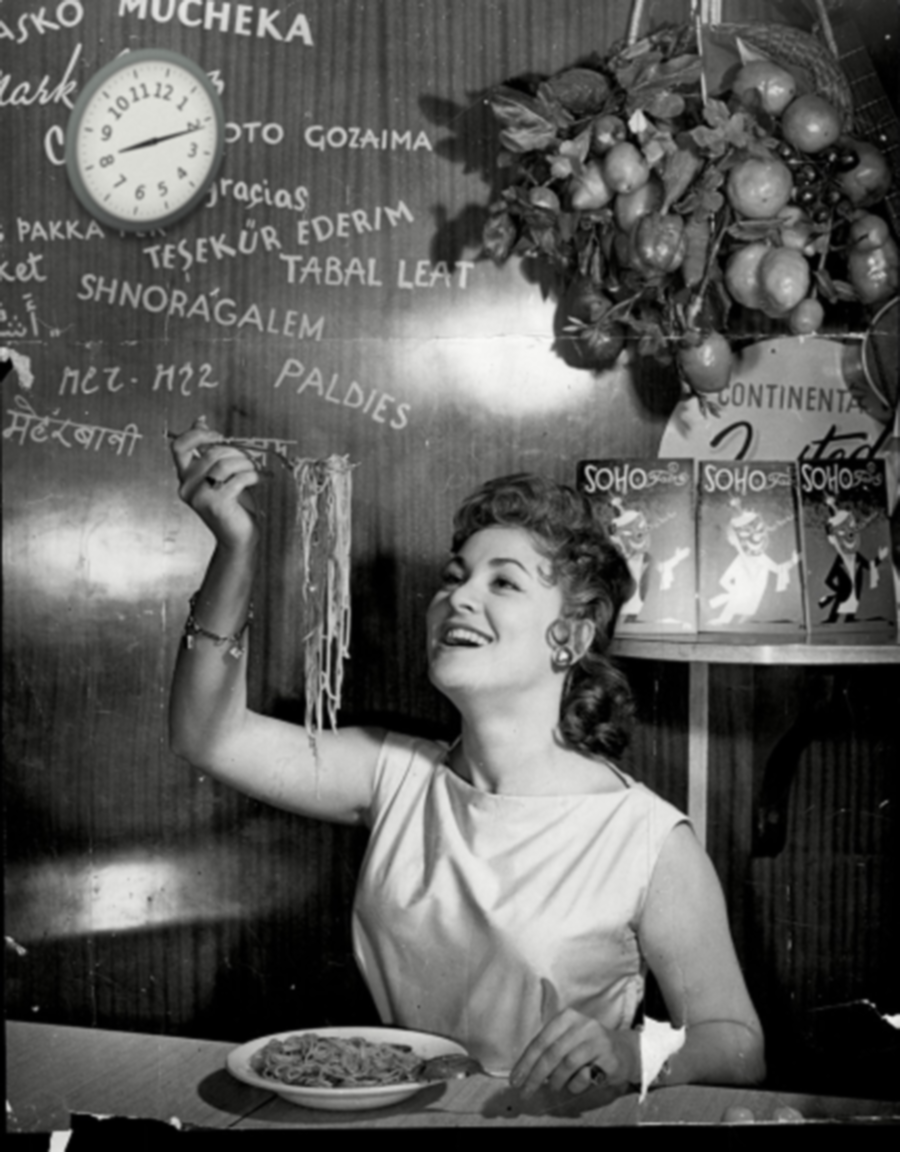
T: 8 h 11 min
